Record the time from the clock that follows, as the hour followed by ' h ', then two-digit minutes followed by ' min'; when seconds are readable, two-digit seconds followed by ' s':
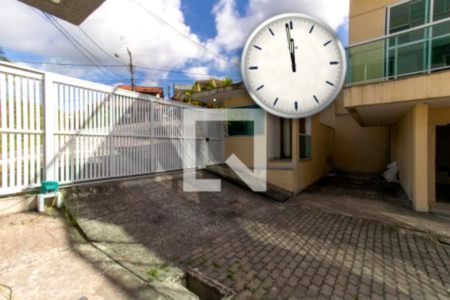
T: 11 h 59 min
